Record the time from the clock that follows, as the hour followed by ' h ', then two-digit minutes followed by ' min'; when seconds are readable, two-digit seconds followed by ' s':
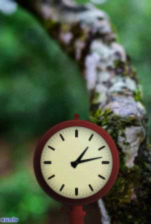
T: 1 h 13 min
